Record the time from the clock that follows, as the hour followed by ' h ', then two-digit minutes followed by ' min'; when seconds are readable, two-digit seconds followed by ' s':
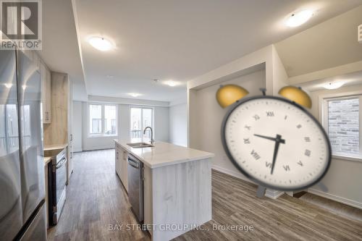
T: 9 h 34 min
